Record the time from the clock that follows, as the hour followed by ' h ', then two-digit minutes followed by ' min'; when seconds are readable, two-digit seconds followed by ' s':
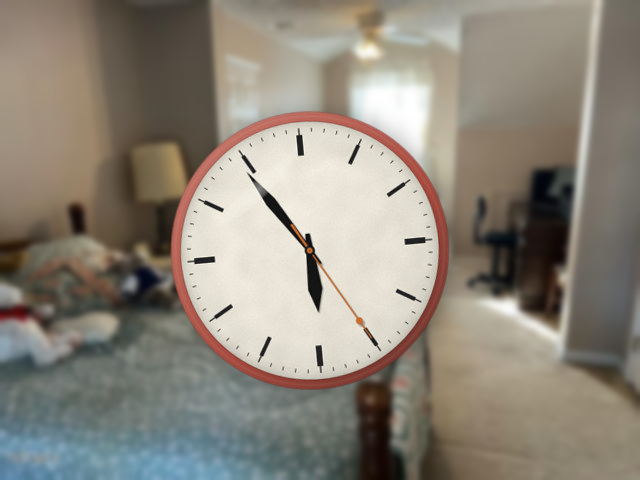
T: 5 h 54 min 25 s
